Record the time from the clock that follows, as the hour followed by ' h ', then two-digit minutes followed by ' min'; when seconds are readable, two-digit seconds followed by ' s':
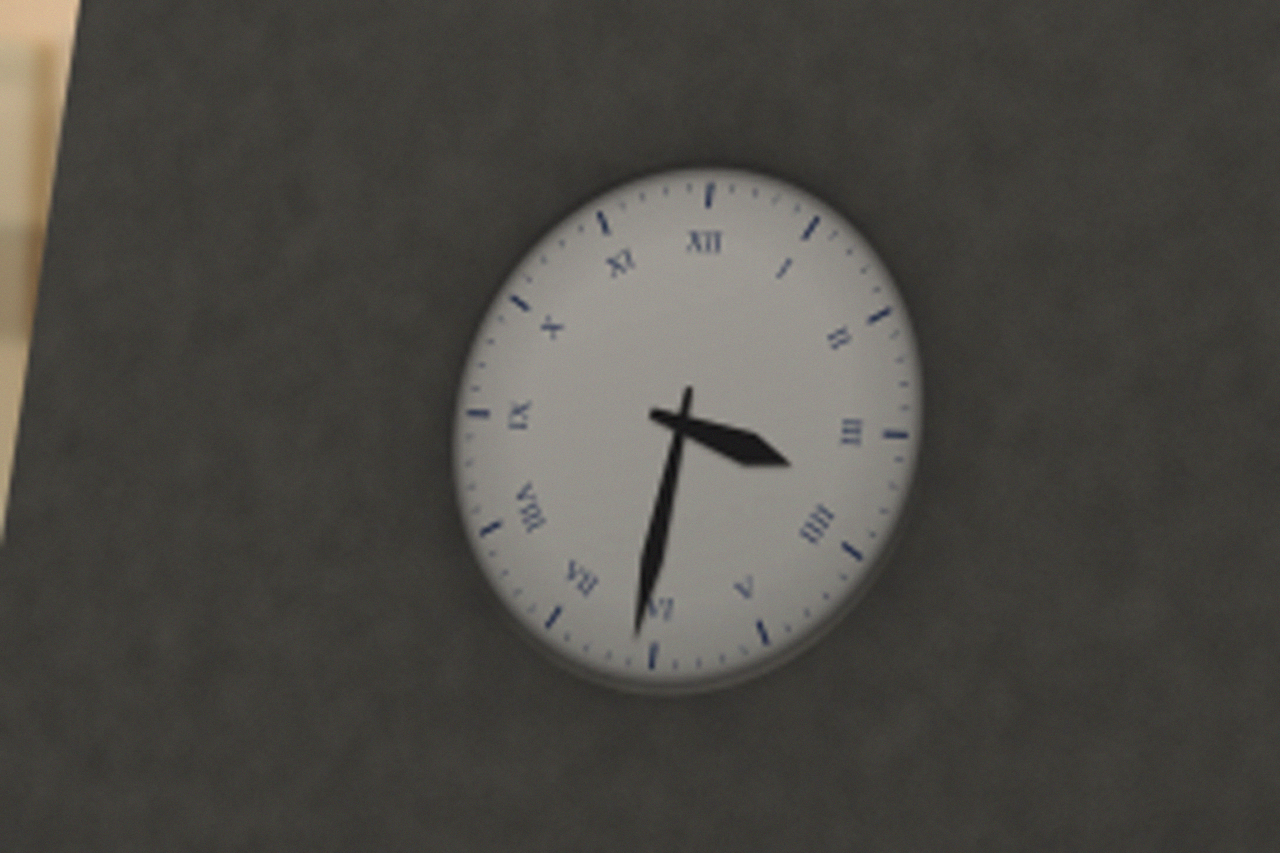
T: 3 h 31 min
